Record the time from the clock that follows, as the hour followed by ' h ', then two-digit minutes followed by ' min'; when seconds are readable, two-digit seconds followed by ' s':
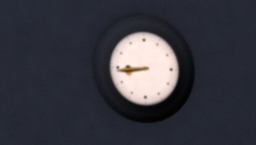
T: 8 h 44 min
